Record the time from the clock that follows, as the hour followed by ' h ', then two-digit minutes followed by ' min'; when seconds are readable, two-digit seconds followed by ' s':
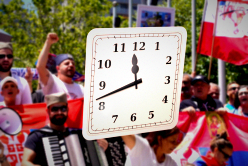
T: 11 h 42 min
